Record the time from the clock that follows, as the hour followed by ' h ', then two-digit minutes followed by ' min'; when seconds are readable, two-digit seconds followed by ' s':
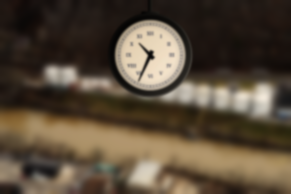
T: 10 h 34 min
